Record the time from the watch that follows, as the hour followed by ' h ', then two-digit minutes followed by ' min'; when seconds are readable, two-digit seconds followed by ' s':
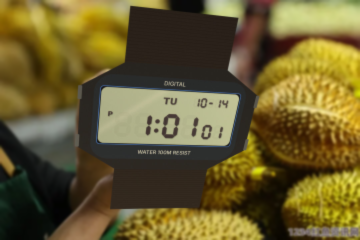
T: 1 h 01 min 01 s
